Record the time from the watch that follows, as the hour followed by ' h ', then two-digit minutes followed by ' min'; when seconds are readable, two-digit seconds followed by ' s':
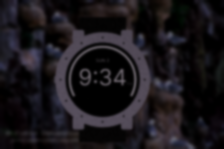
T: 9 h 34 min
